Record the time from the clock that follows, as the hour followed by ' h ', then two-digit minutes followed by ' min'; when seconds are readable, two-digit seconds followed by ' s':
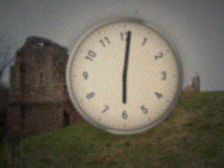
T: 6 h 01 min
